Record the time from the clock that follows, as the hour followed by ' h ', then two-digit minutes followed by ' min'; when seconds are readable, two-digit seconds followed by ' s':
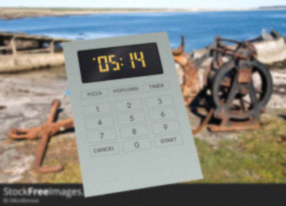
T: 5 h 14 min
